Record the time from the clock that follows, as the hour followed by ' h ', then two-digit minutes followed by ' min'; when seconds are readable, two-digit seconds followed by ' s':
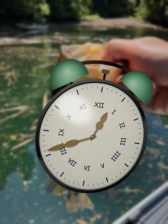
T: 12 h 41 min
